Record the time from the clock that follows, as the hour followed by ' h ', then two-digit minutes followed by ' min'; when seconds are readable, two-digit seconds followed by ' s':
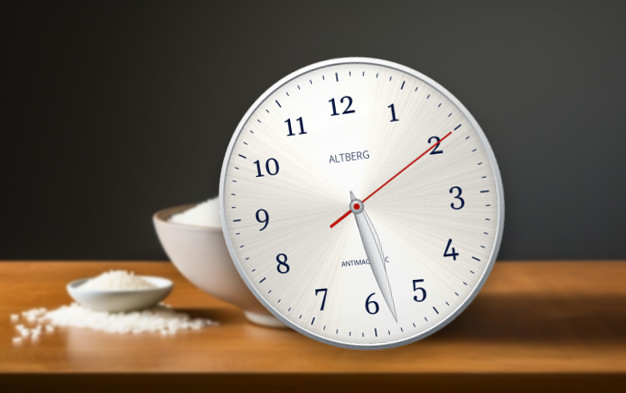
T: 5 h 28 min 10 s
